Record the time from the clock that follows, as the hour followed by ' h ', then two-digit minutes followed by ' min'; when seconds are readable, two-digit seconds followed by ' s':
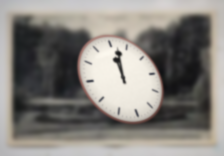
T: 12 h 02 min
